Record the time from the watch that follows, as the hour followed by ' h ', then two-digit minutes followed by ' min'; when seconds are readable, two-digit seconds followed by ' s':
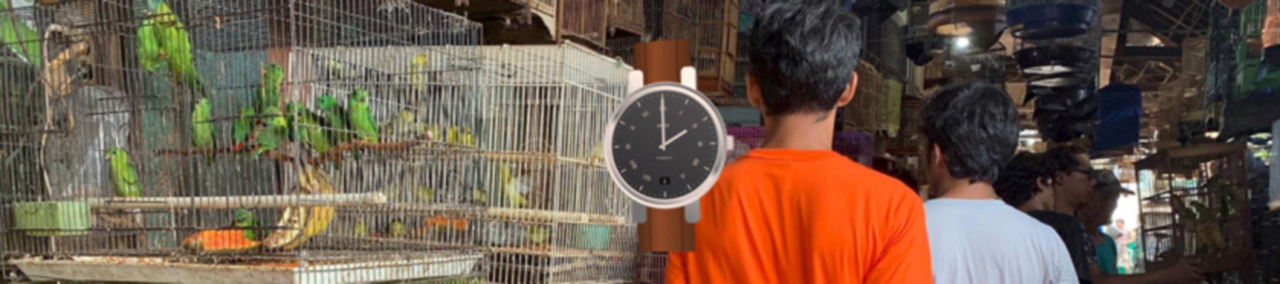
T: 2 h 00 min
